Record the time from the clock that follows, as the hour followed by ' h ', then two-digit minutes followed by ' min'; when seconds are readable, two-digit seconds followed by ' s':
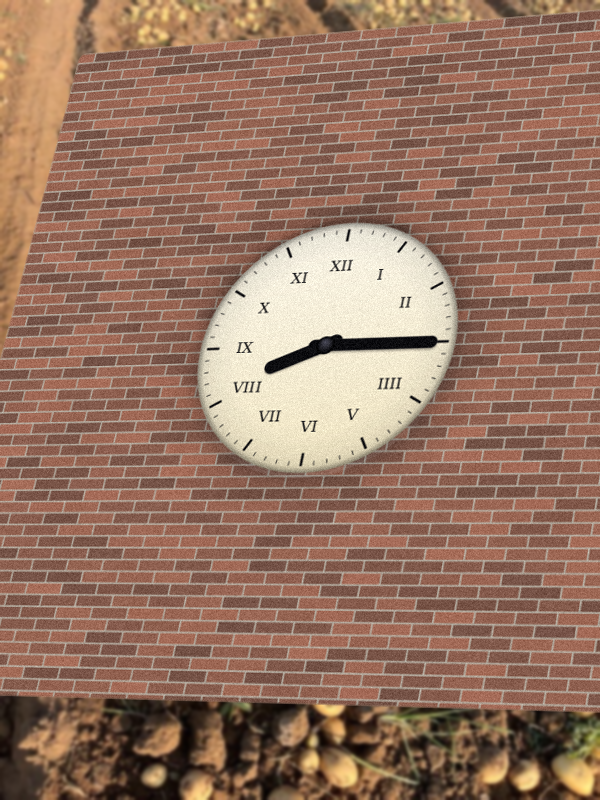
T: 8 h 15 min
